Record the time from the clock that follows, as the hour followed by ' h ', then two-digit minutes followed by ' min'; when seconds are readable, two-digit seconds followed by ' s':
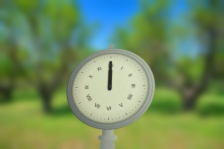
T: 12 h 00 min
